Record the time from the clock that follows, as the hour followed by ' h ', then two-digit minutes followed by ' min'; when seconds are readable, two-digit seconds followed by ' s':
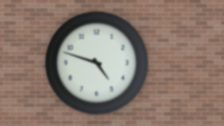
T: 4 h 48 min
